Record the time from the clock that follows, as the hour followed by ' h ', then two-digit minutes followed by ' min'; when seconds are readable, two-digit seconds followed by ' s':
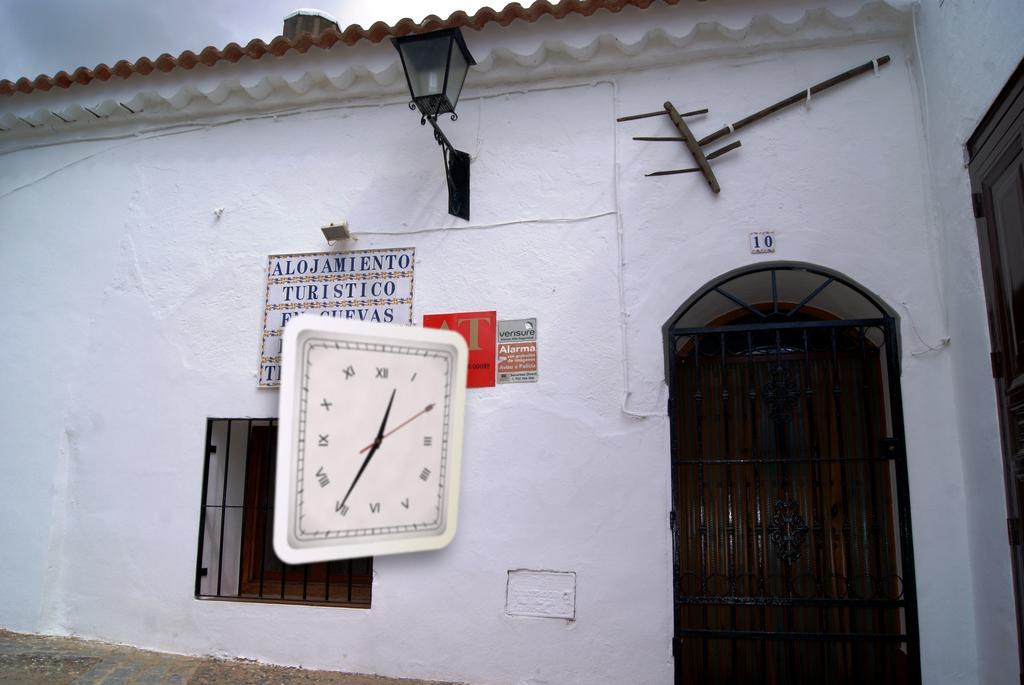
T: 12 h 35 min 10 s
